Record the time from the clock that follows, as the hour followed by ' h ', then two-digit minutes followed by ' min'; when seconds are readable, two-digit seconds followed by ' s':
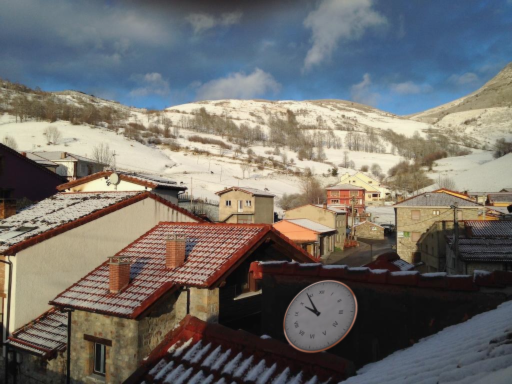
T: 9 h 54 min
